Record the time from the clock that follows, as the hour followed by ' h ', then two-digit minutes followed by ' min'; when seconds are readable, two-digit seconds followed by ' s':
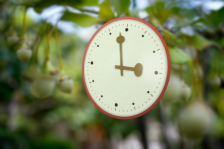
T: 2 h 58 min
